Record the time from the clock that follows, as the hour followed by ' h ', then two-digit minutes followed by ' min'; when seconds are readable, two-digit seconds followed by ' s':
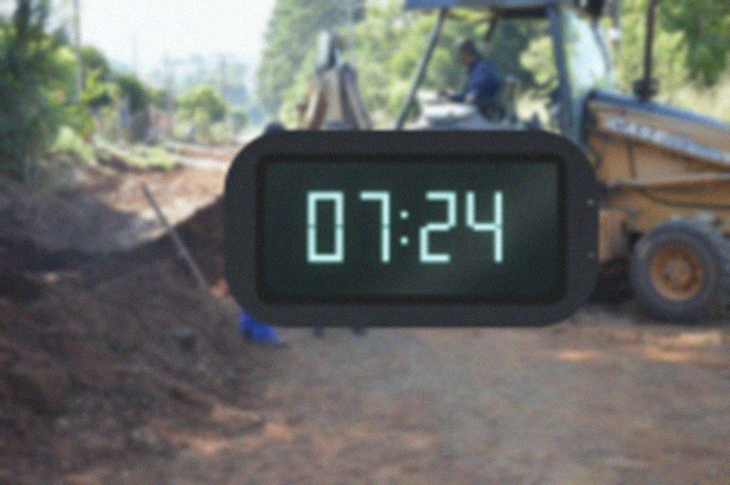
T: 7 h 24 min
